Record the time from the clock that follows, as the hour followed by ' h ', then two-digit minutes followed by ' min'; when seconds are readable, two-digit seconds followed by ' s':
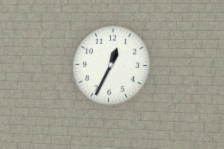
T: 12 h 34 min
